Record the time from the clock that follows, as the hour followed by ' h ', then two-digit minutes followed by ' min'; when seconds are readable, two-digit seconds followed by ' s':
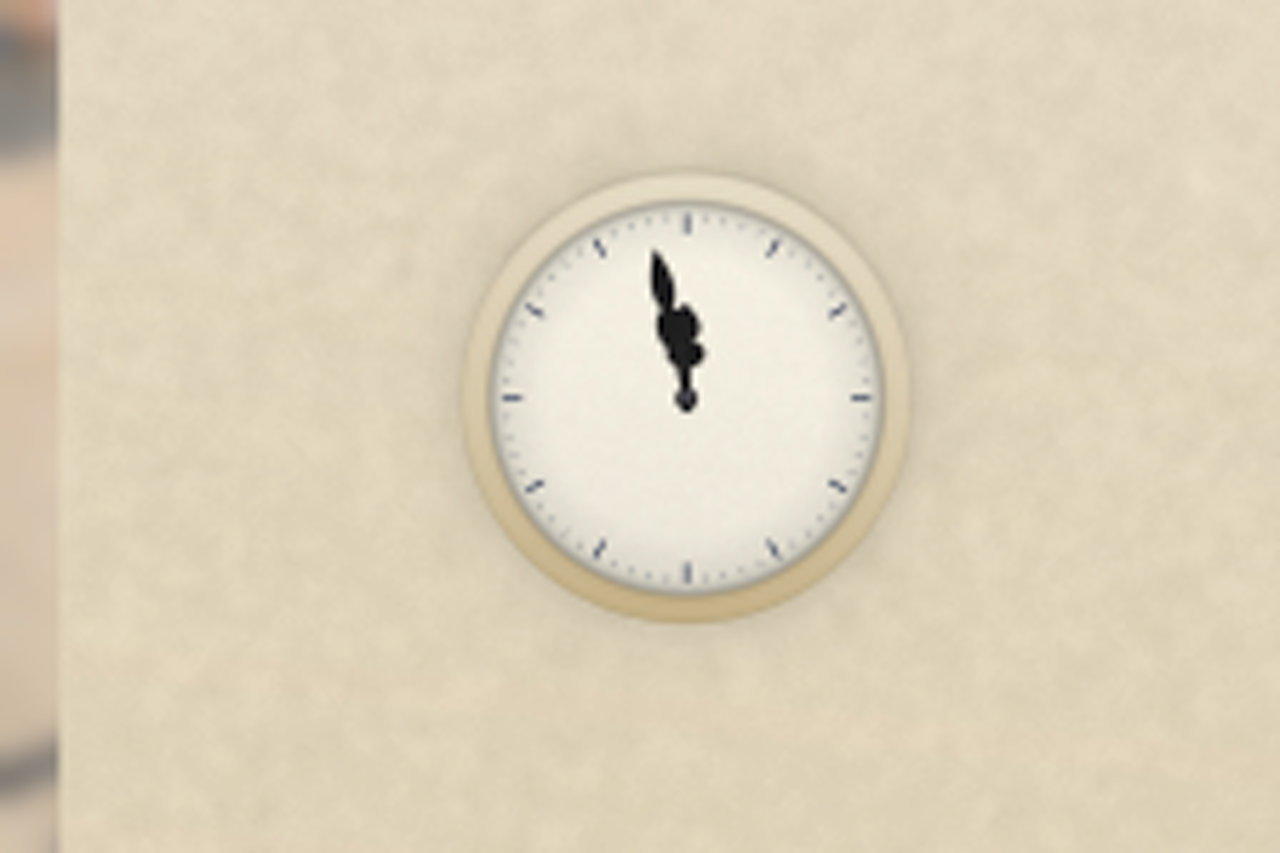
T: 11 h 58 min
